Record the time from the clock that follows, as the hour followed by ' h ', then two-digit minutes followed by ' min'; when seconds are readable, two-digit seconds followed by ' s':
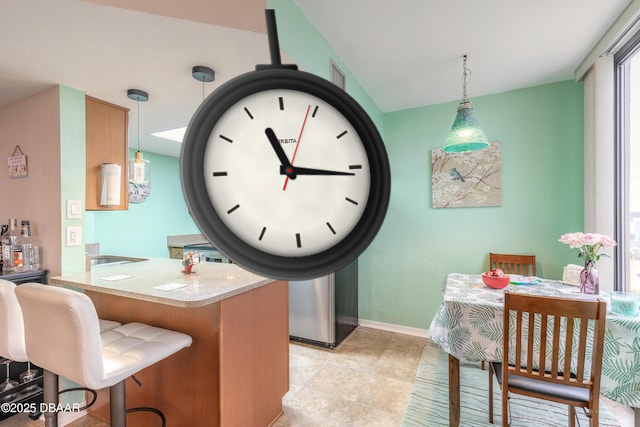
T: 11 h 16 min 04 s
